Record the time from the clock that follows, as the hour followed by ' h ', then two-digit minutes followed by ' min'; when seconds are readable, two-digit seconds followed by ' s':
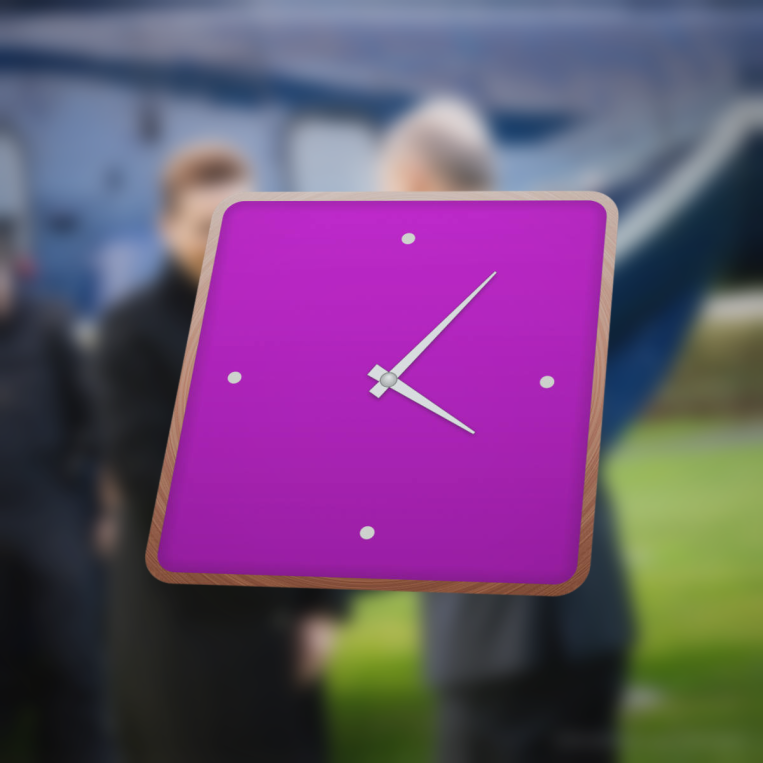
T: 4 h 06 min
